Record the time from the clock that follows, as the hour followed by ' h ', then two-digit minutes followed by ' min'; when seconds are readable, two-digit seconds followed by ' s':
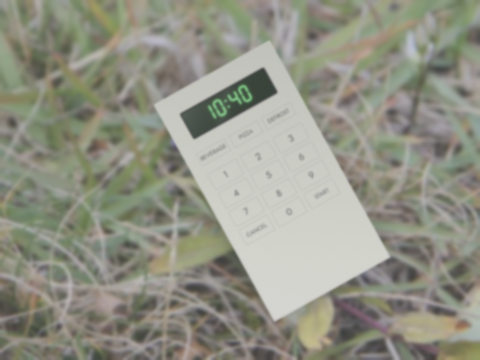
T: 10 h 40 min
